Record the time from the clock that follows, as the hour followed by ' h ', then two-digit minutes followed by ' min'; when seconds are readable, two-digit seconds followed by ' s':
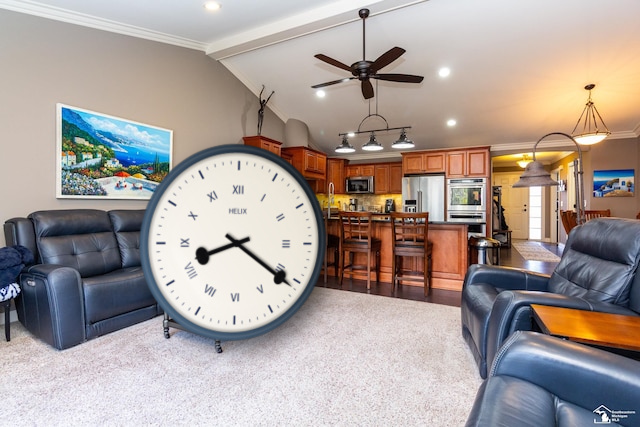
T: 8 h 21 min
